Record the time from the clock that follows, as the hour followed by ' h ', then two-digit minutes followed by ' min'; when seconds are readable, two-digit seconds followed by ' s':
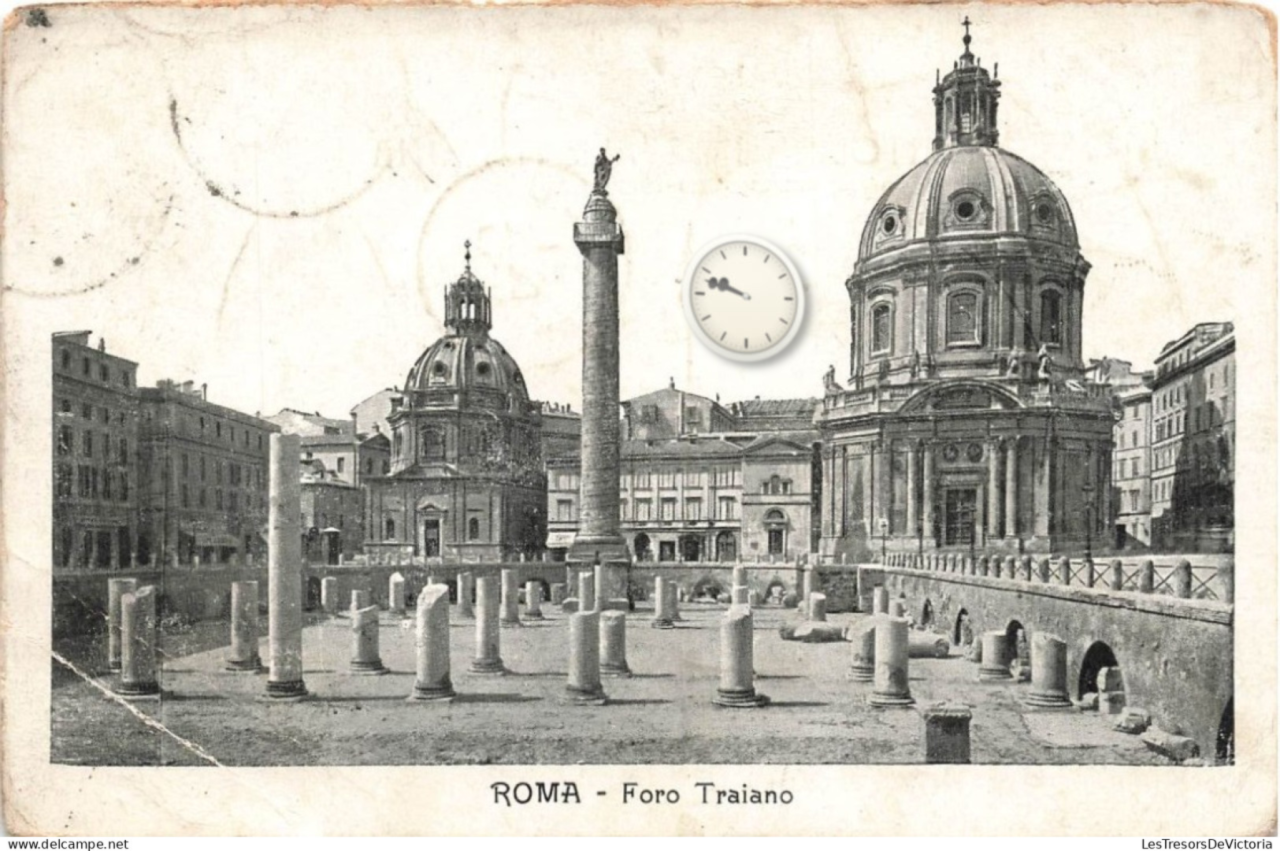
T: 9 h 48 min
